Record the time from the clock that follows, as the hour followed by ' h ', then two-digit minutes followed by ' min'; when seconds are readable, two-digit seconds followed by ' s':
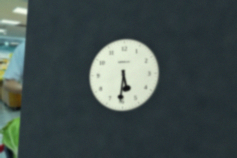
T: 5 h 31 min
